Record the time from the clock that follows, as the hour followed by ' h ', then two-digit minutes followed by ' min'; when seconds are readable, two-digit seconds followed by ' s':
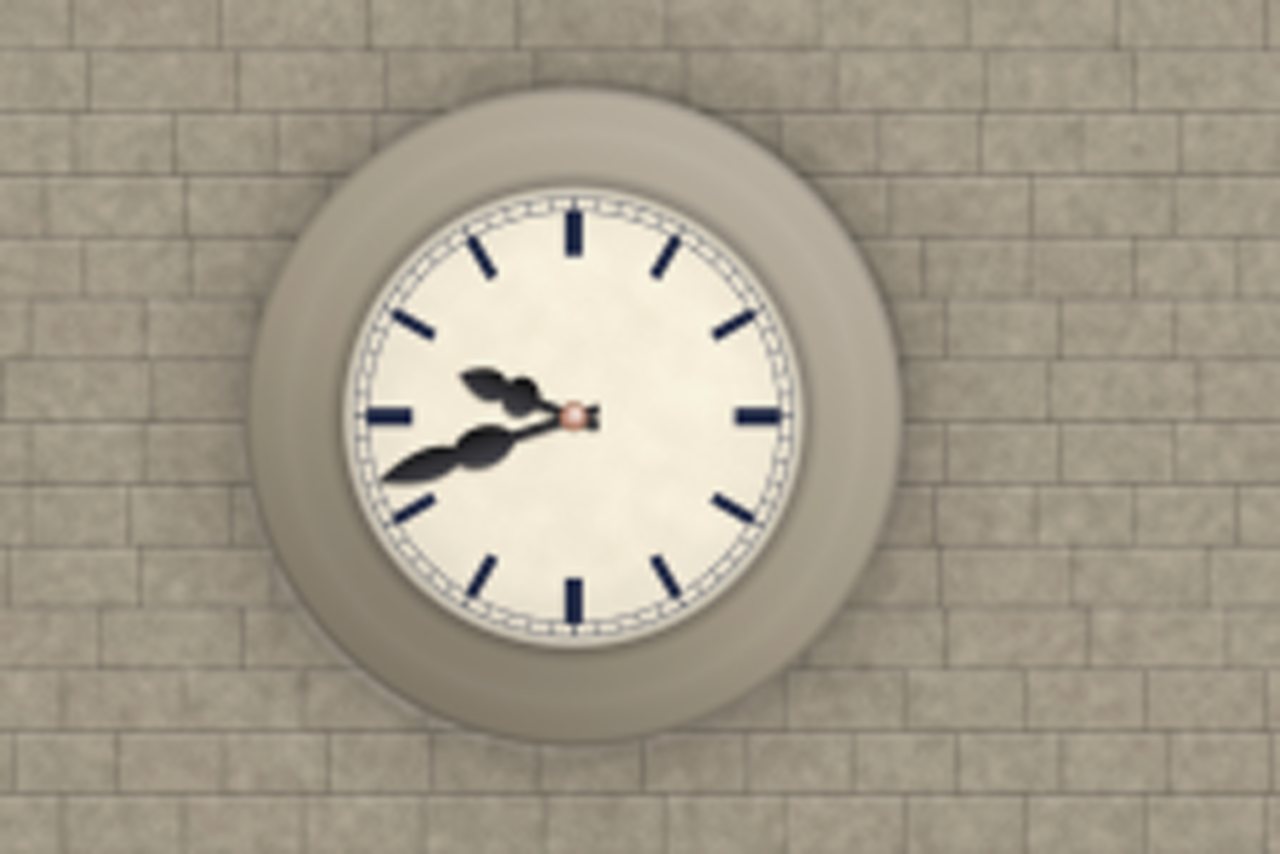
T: 9 h 42 min
